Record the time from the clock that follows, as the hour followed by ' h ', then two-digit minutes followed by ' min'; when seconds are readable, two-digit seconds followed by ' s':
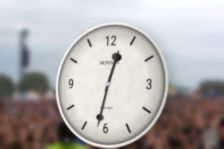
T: 12 h 32 min
